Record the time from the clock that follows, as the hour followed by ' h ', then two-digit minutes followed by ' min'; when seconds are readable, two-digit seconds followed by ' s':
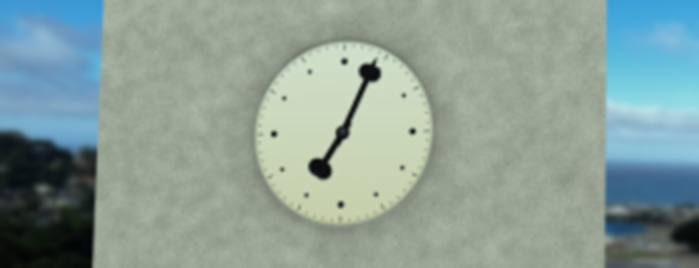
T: 7 h 04 min
